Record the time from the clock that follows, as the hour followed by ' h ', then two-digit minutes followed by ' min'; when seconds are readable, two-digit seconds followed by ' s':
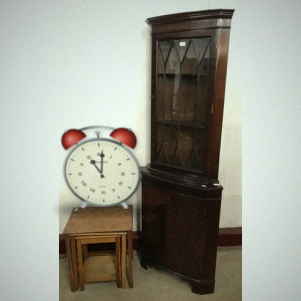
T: 11 h 01 min
